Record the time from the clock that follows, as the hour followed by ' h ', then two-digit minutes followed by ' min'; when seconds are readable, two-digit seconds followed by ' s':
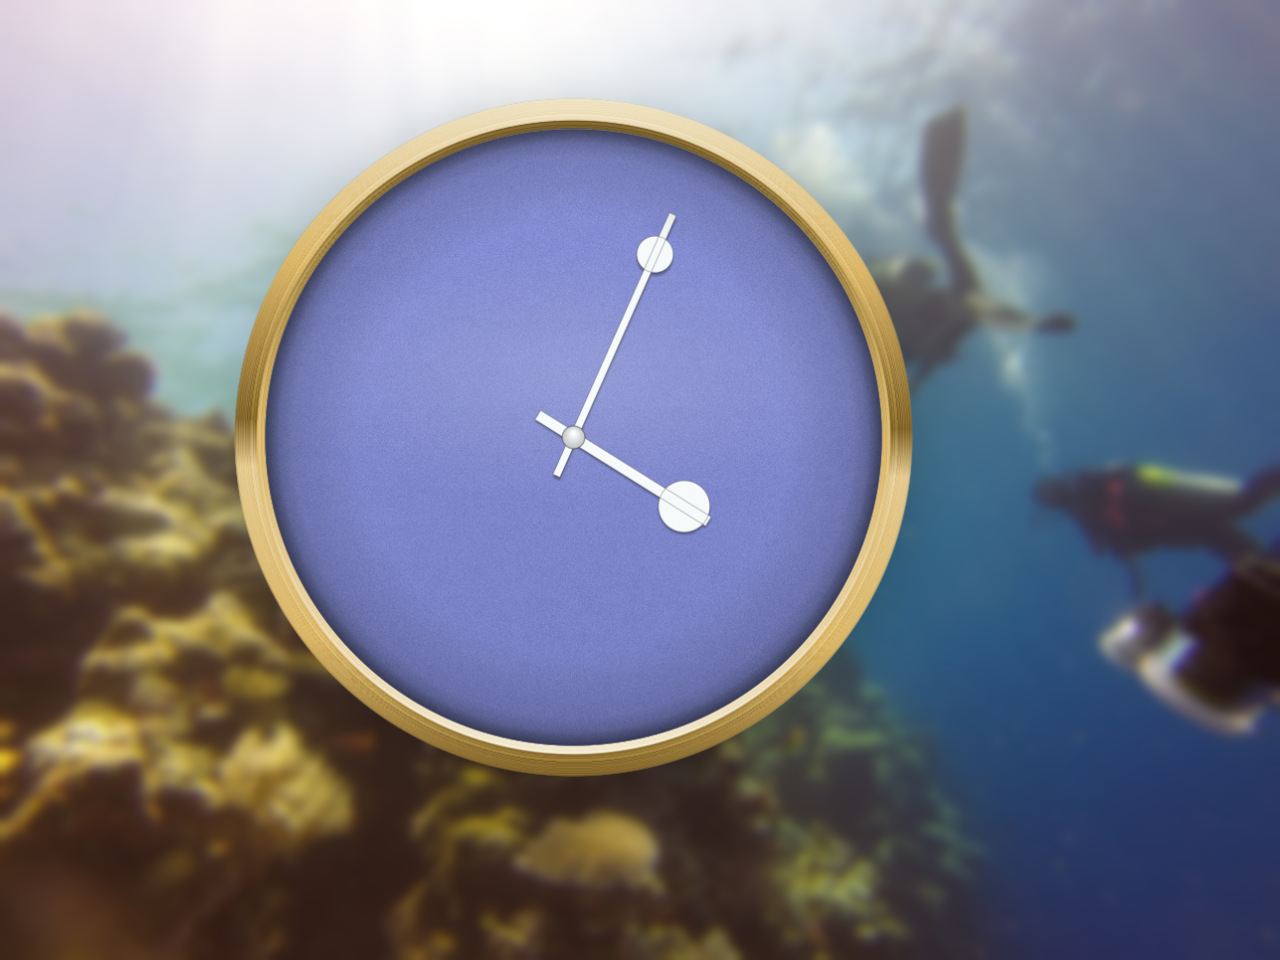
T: 4 h 04 min
